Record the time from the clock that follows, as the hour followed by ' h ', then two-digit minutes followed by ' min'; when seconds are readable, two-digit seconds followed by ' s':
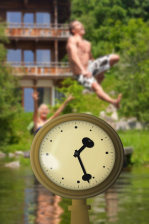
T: 1 h 27 min
